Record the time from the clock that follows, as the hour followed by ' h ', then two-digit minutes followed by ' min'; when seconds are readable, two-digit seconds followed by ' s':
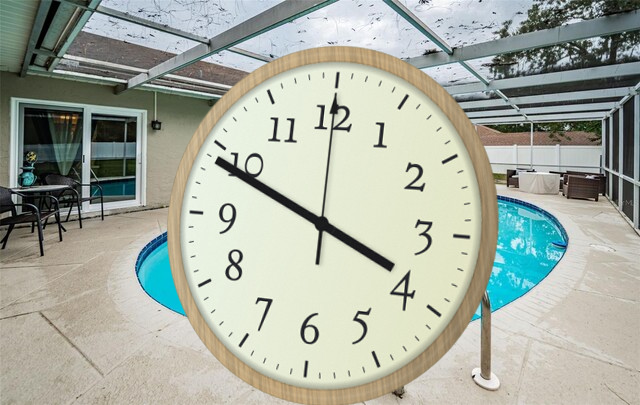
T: 3 h 49 min 00 s
